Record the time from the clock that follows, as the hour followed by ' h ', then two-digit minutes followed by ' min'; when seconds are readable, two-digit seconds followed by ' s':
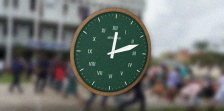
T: 12 h 12 min
